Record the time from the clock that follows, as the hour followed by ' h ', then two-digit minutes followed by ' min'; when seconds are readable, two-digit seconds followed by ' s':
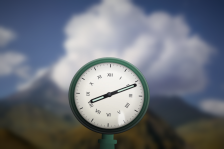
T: 8 h 11 min
